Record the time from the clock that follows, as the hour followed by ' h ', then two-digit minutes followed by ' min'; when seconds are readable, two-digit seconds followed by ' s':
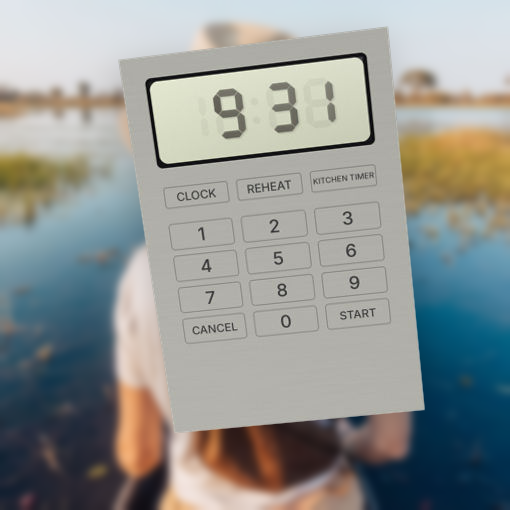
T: 9 h 31 min
